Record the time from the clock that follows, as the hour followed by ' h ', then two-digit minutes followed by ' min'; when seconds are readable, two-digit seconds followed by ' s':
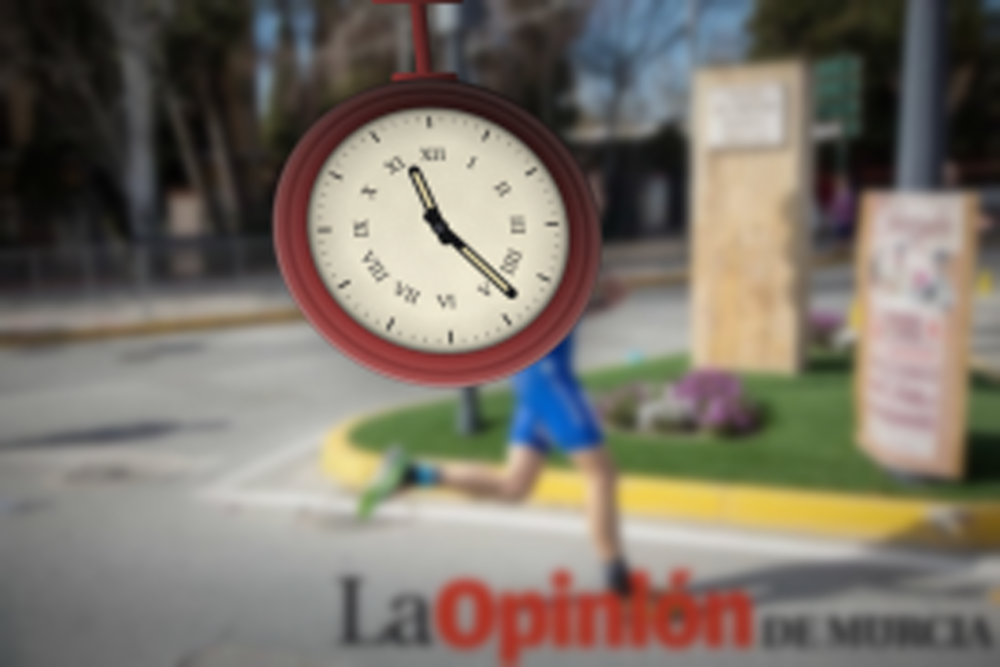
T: 11 h 23 min
